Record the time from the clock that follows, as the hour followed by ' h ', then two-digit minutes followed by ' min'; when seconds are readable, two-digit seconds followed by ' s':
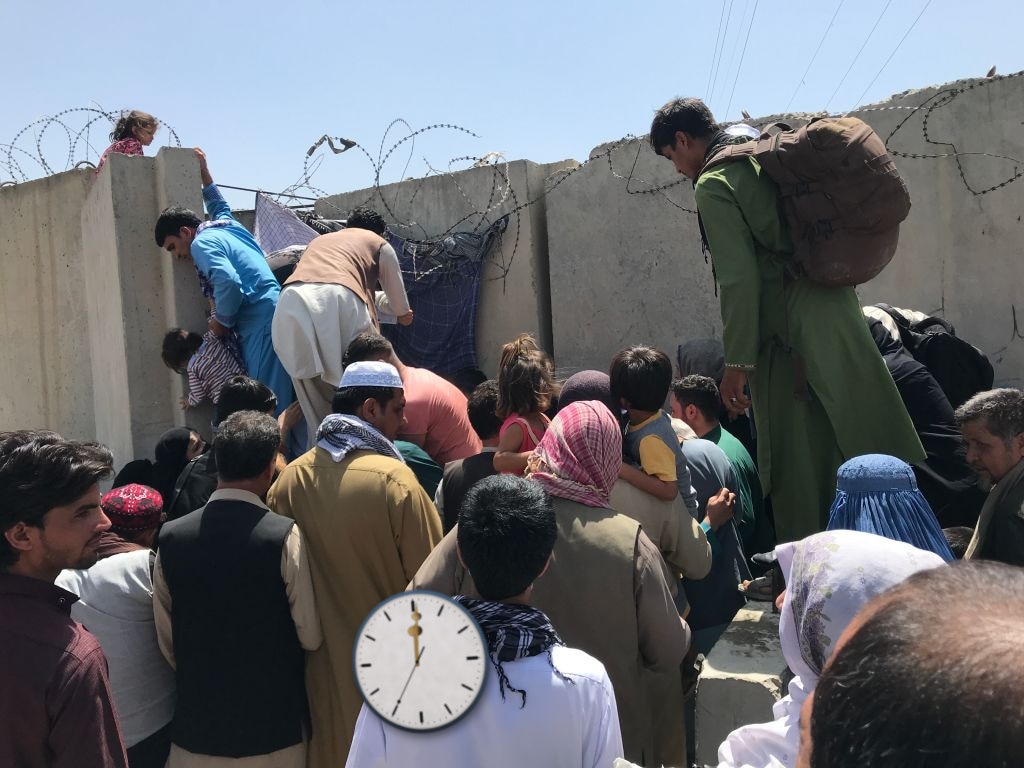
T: 12 h 00 min 35 s
